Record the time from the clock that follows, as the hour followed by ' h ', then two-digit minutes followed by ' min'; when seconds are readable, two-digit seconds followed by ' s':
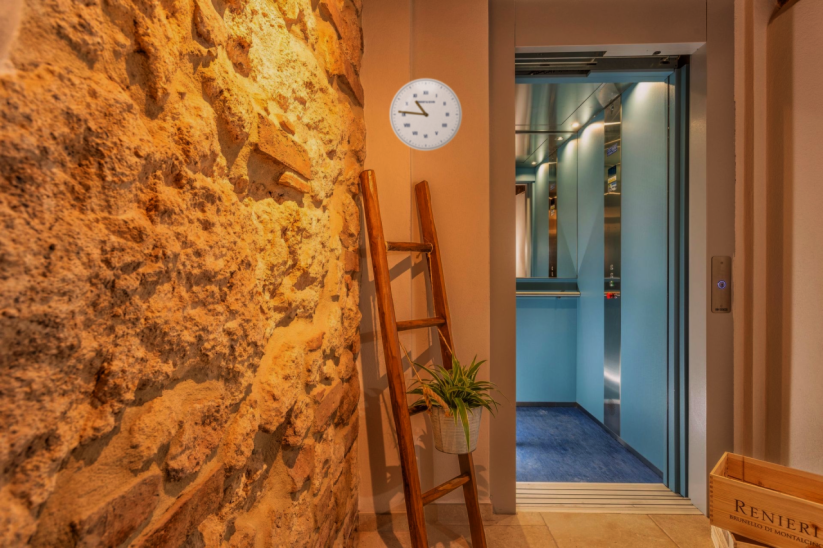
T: 10 h 46 min
